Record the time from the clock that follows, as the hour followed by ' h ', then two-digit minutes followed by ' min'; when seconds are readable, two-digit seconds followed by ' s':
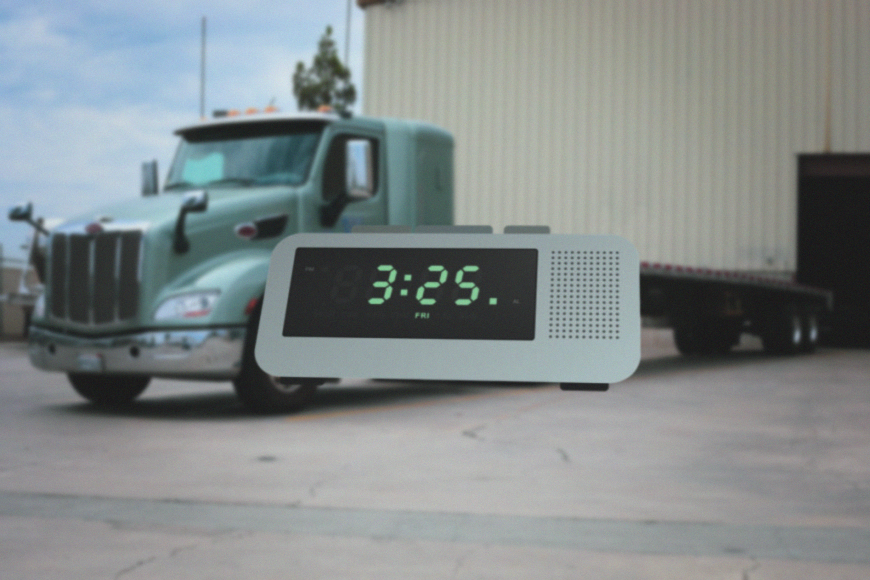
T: 3 h 25 min
